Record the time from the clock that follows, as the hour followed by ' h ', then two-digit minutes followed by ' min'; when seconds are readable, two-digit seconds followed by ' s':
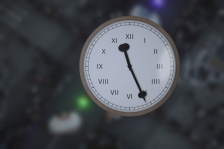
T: 11 h 26 min
